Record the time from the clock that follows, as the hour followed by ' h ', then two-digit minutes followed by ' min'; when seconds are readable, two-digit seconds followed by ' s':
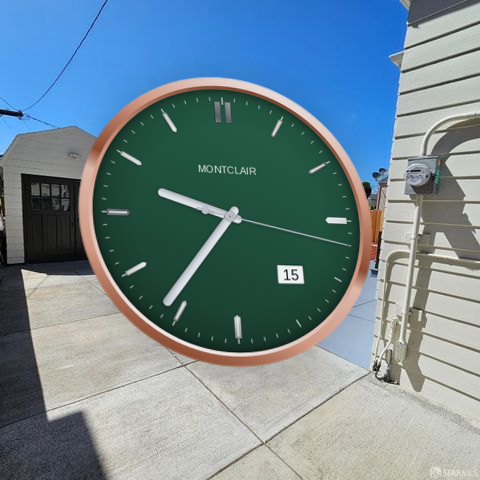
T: 9 h 36 min 17 s
